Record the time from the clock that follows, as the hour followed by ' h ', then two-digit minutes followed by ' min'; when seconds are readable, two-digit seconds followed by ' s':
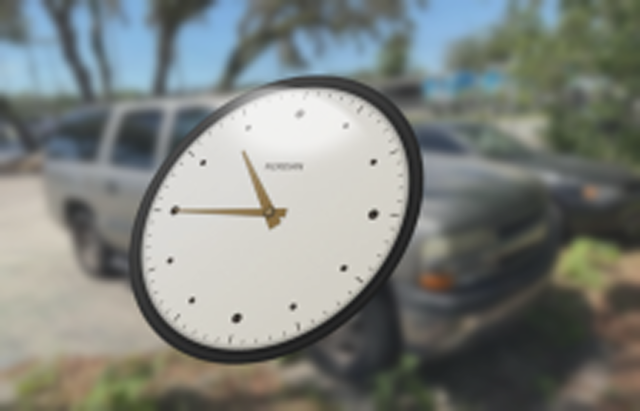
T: 10 h 45 min
